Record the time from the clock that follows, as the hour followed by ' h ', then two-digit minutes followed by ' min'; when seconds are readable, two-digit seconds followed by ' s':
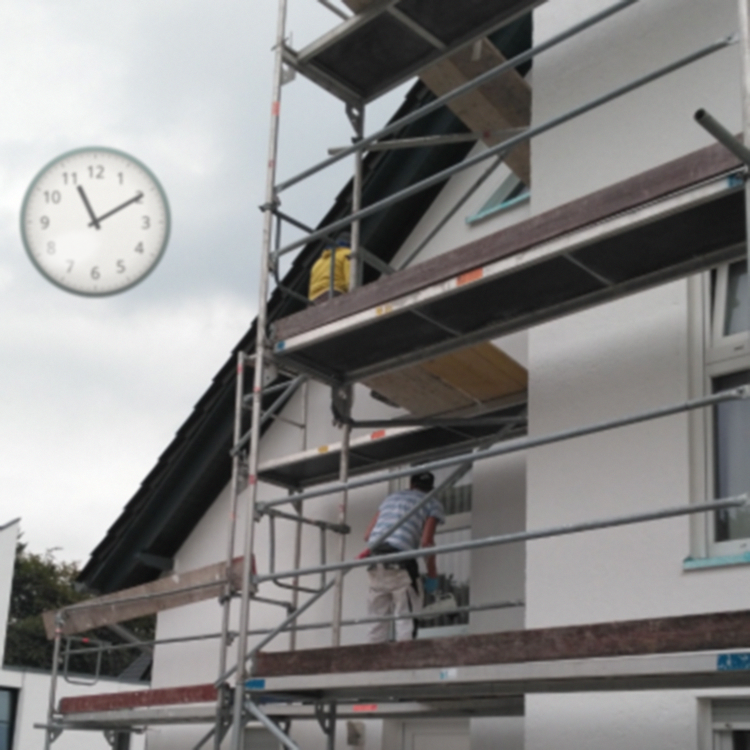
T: 11 h 10 min
